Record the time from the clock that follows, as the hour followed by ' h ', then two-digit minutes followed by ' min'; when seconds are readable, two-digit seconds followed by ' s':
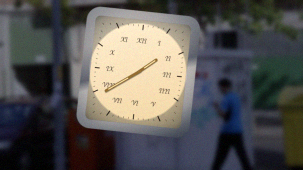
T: 1 h 39 min
